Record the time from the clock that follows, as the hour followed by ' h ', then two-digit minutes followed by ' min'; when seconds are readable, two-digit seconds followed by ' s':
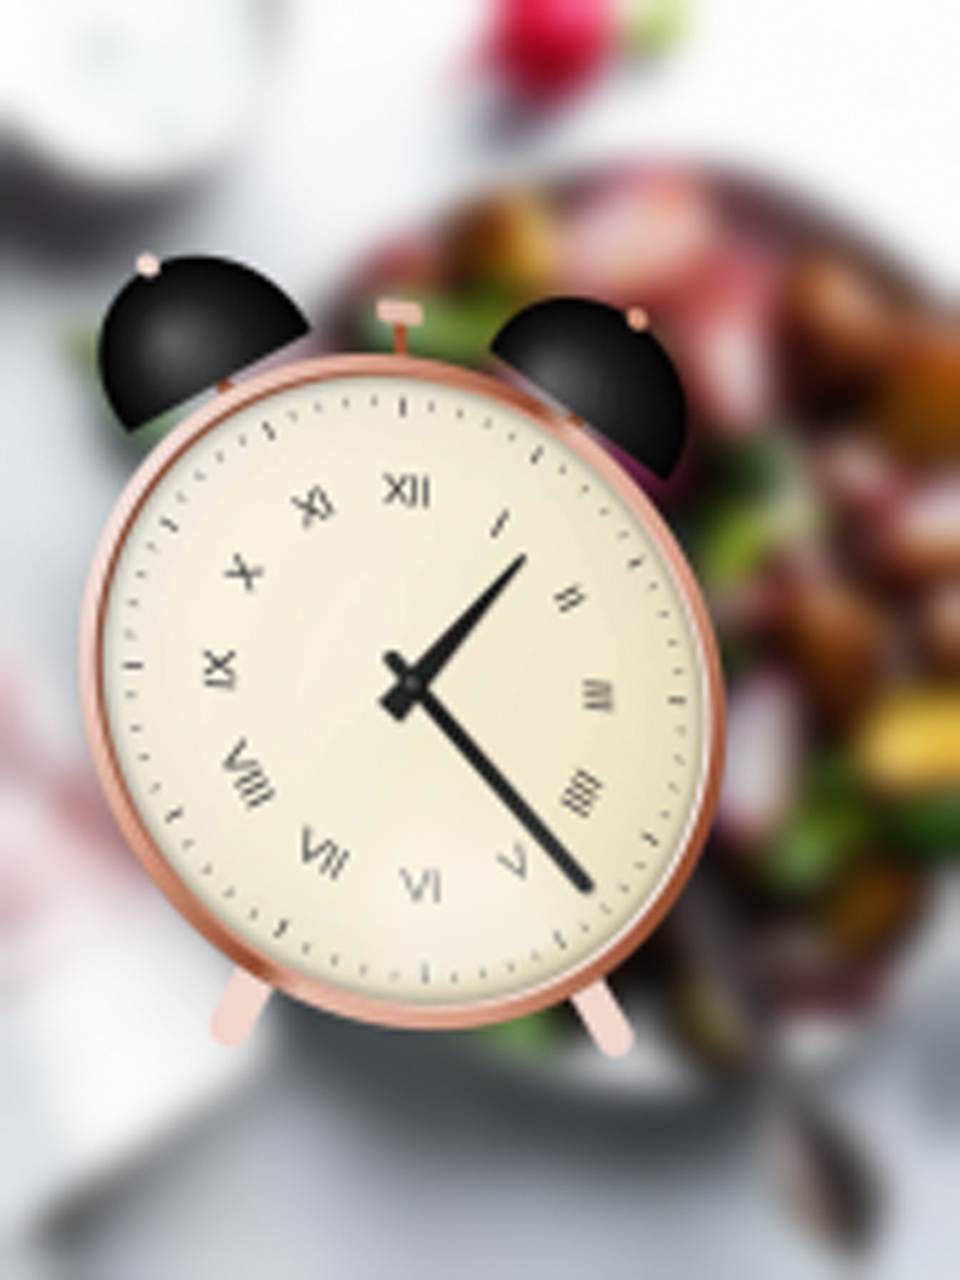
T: 1 h 23 min
